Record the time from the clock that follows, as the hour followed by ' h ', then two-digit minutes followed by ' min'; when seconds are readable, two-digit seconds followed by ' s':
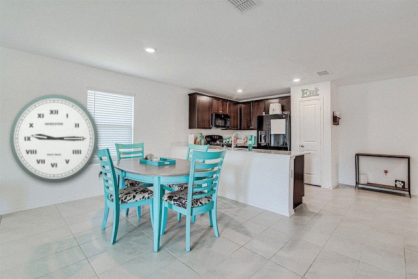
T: 9 h 15 min
